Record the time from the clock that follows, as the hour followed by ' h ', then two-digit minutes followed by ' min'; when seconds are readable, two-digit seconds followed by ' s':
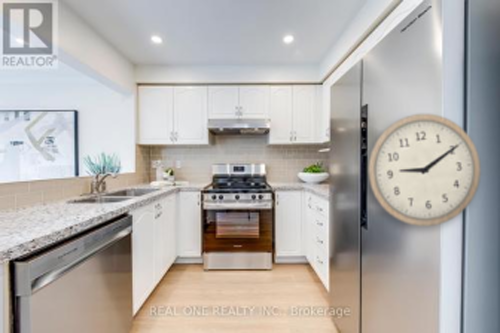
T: 9 h 10 min
